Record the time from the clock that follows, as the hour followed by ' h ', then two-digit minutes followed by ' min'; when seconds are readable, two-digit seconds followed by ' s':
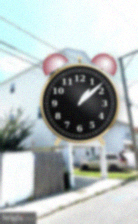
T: 1 h 08 min
